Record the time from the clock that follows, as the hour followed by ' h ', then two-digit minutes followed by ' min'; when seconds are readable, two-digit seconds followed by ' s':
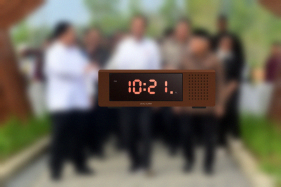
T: 10 h 21 min
